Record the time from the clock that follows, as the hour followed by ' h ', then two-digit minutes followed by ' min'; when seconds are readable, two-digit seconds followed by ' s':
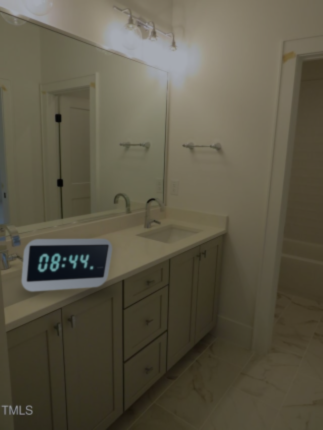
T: 8 h 44 min
